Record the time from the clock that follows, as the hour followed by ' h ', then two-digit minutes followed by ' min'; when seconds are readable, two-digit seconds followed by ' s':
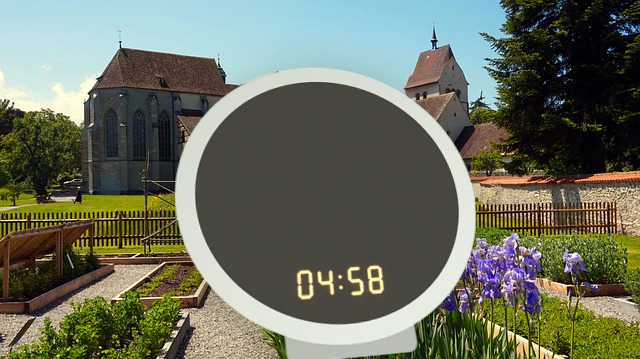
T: 4 h 58 min
